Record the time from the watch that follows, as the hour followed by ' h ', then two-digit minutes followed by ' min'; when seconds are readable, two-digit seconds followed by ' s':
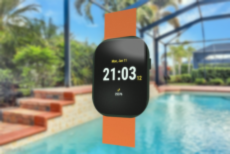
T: 21 h 03 min
